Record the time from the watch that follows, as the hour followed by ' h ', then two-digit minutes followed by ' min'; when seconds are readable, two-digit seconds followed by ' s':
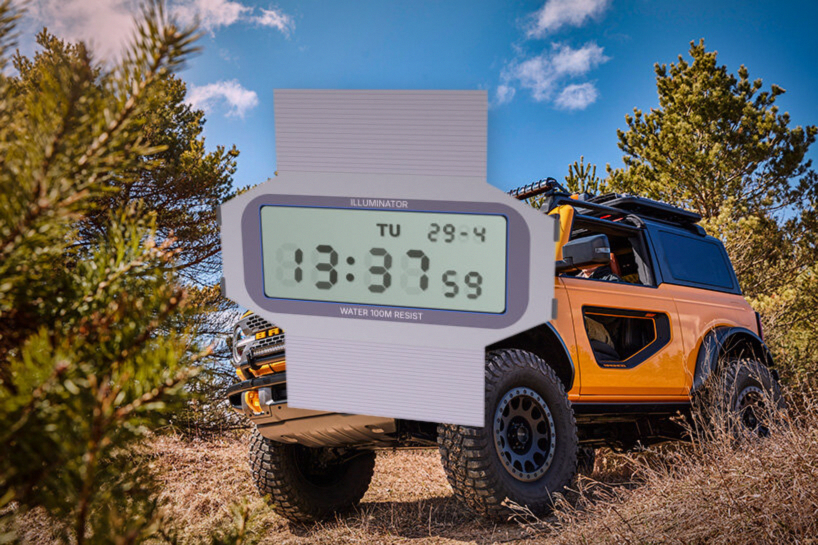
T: 13 h 37 min 59 s
